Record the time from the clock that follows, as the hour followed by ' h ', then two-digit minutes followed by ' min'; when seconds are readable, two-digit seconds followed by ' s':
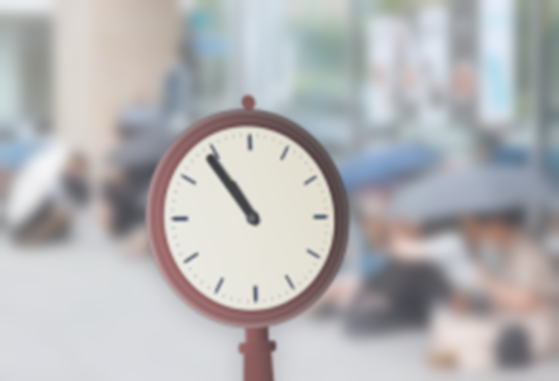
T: 10 h 54 min
